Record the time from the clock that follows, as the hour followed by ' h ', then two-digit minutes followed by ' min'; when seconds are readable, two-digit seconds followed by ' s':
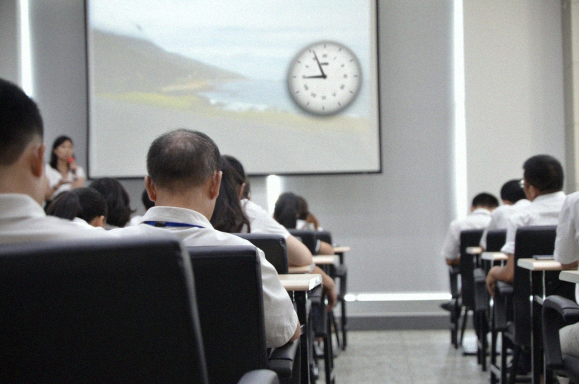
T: 8 h 56 min
